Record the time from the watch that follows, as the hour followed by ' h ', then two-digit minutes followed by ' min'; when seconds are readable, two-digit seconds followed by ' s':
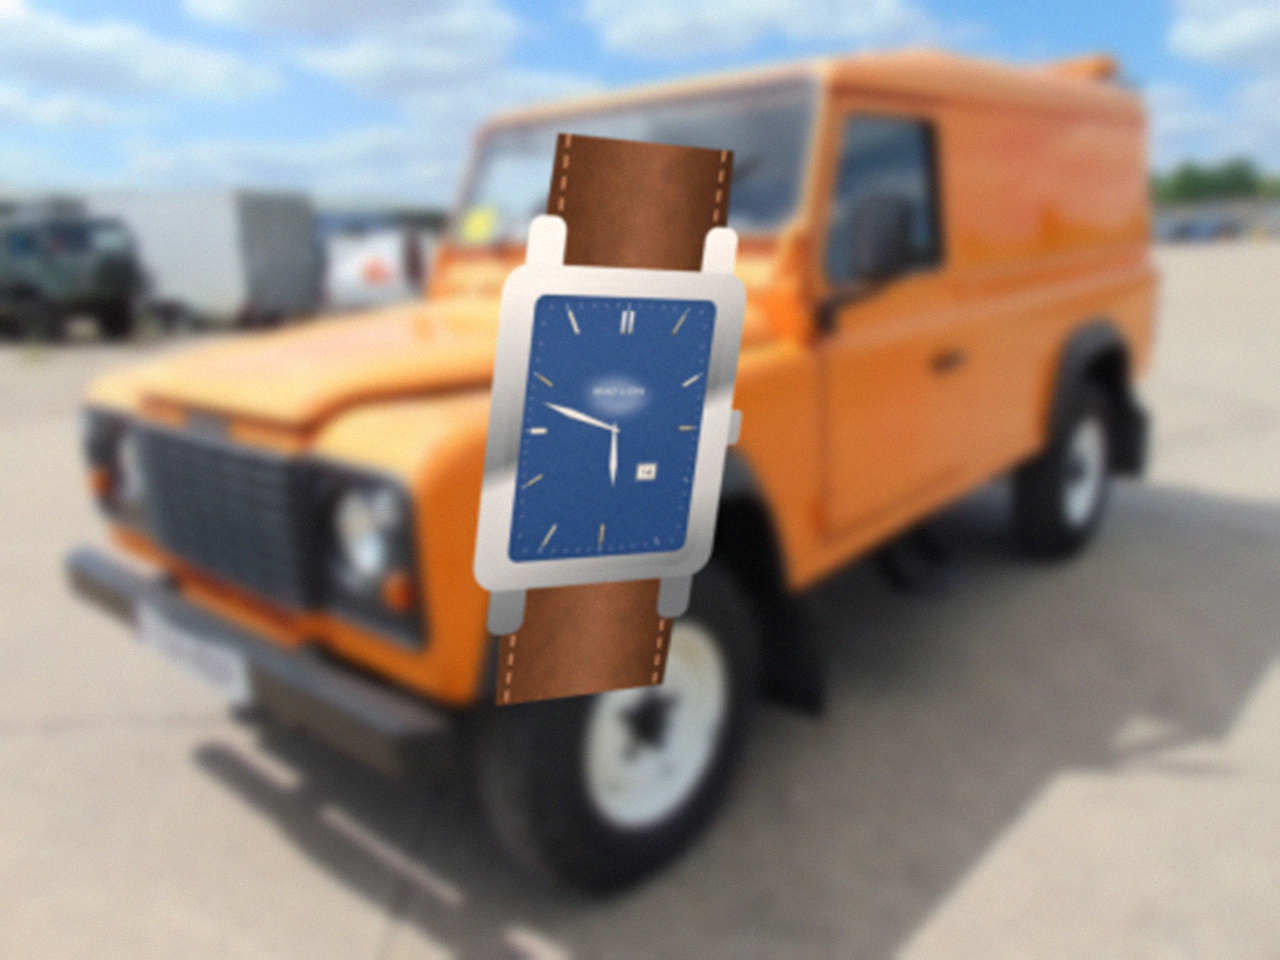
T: 5 h 48 min
